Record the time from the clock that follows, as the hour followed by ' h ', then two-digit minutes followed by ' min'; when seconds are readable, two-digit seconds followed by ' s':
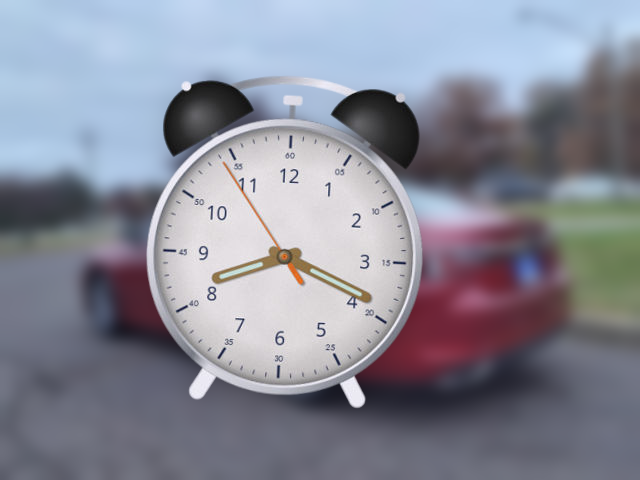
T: 8 h 18 min 54 s
